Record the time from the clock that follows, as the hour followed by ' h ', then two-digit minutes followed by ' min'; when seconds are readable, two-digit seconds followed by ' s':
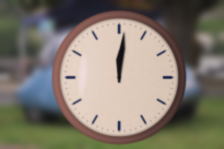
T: 12 h 01 min
